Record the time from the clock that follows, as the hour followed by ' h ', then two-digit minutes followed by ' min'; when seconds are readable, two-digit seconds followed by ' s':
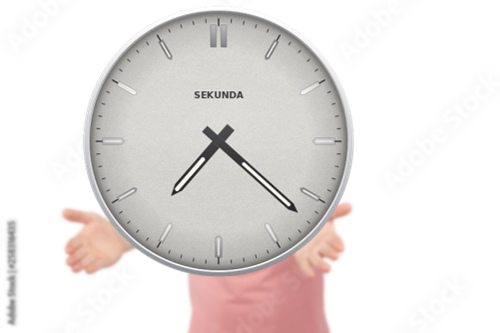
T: 7 h 22 min
